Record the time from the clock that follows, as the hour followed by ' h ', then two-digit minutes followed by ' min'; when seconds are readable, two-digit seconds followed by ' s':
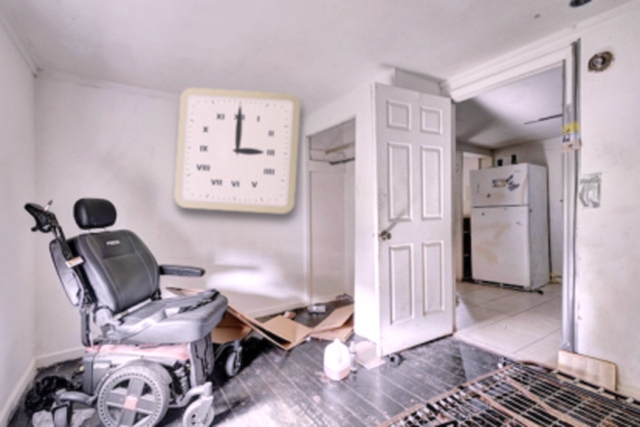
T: 3 h 00 min
